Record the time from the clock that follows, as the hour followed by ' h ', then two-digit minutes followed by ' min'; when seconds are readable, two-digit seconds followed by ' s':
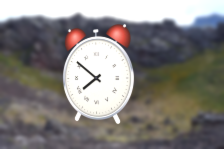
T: 7 h 51 min
